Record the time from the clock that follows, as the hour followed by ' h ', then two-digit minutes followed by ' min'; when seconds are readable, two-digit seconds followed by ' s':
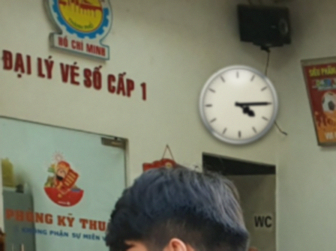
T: 4 h 15 min
